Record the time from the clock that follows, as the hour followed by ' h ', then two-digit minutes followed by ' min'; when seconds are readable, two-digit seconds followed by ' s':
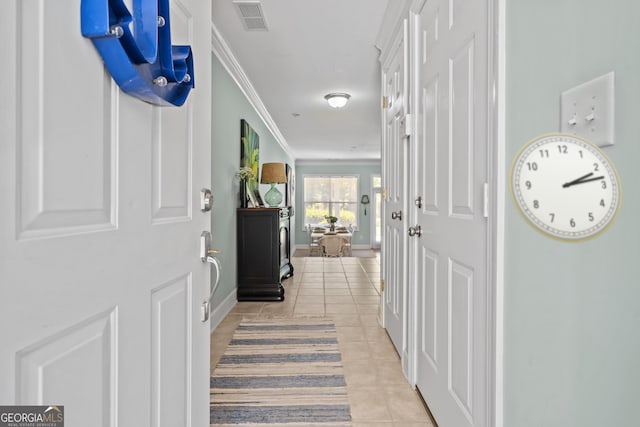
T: 2 h 13 min
